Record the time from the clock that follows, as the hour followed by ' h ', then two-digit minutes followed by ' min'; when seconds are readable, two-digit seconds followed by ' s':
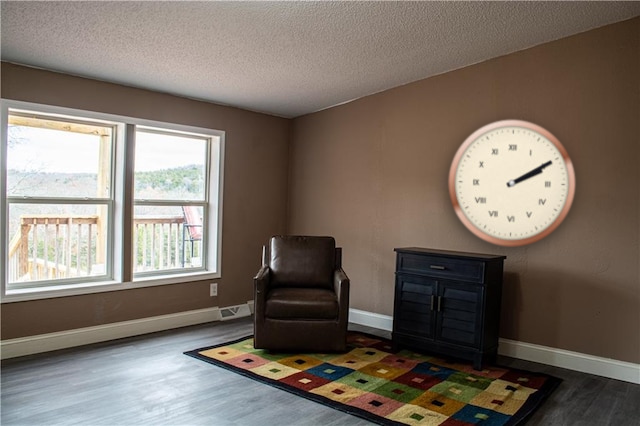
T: 2 h 10 min
